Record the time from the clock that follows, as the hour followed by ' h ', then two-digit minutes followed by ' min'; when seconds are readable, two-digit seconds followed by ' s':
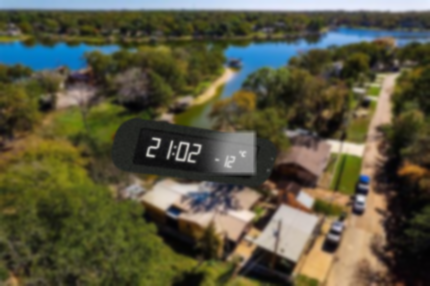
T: 21 h 02 min
